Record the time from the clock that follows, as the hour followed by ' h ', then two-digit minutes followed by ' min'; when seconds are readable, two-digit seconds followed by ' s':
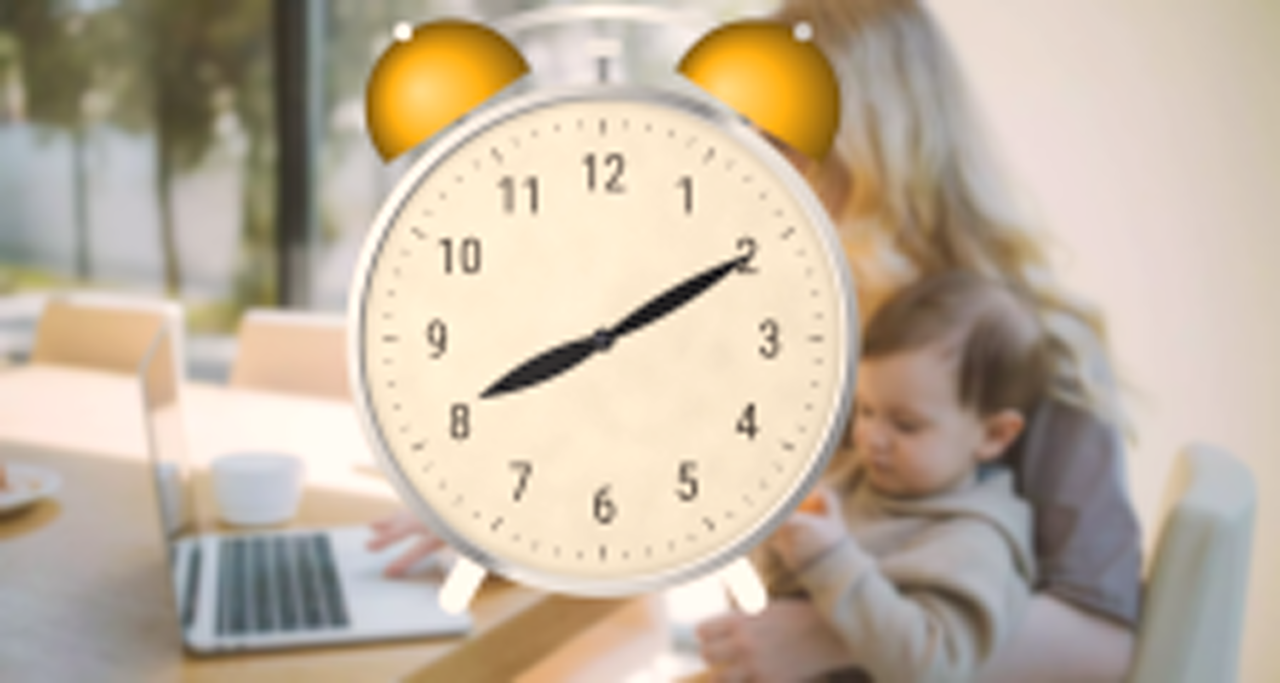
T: 8 h 10 min
